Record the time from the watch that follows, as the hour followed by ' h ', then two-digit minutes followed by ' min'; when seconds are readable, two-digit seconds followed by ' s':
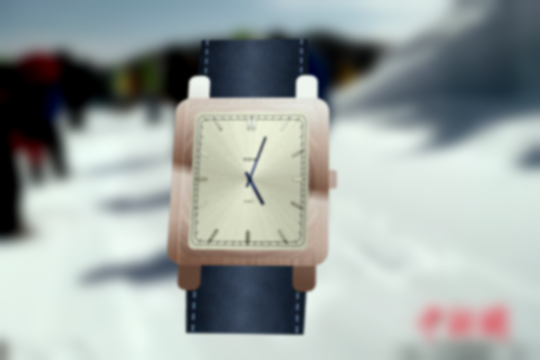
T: 5 h 03 min
